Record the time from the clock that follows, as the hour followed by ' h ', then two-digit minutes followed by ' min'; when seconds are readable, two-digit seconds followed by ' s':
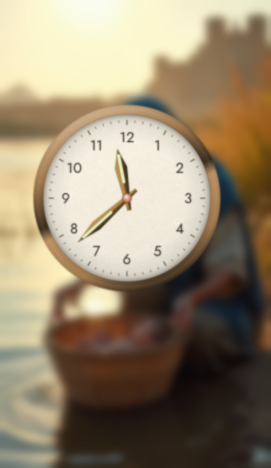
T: 11 h 38 min
